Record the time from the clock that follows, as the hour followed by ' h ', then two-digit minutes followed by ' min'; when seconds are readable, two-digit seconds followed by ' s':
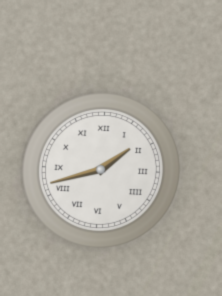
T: 1 h 42 min
